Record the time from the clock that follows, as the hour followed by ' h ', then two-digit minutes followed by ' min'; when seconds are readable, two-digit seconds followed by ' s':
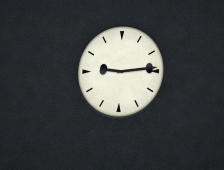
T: 9 h 14 min
